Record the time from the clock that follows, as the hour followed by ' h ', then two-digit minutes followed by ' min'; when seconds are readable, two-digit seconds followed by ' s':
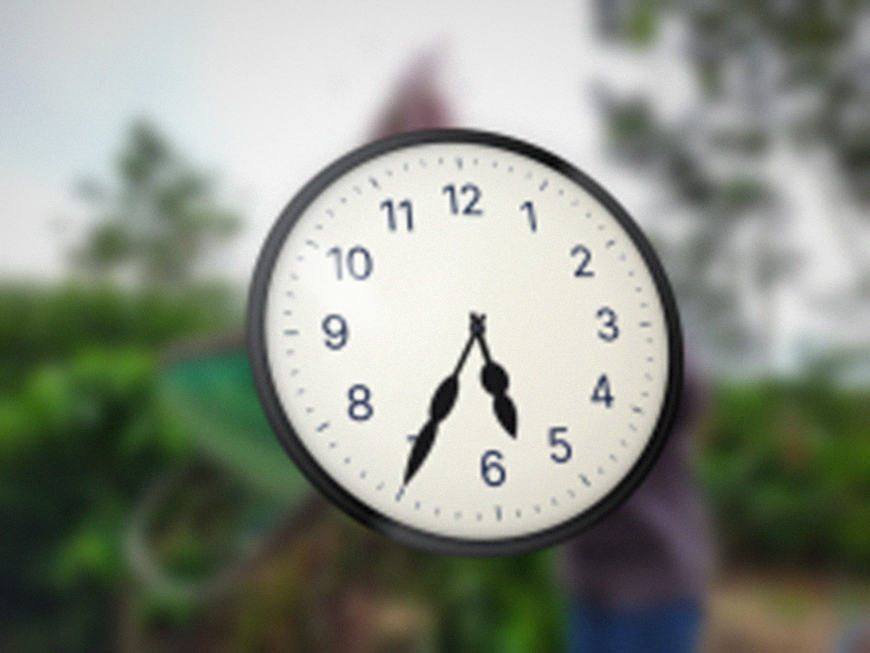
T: 5 h 35 min
